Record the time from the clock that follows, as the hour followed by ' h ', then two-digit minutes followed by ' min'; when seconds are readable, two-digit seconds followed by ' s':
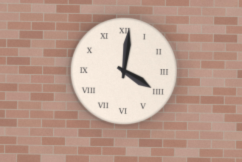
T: 4 h 01 min
